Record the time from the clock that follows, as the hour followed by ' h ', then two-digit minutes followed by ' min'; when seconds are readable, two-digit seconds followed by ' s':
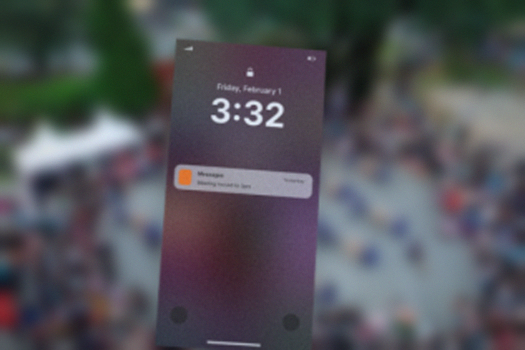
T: 3 h 32 min
